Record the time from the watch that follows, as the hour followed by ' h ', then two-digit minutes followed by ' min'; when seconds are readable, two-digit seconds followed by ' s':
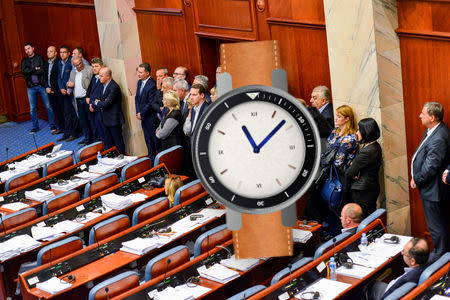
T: 11 h 08 min
